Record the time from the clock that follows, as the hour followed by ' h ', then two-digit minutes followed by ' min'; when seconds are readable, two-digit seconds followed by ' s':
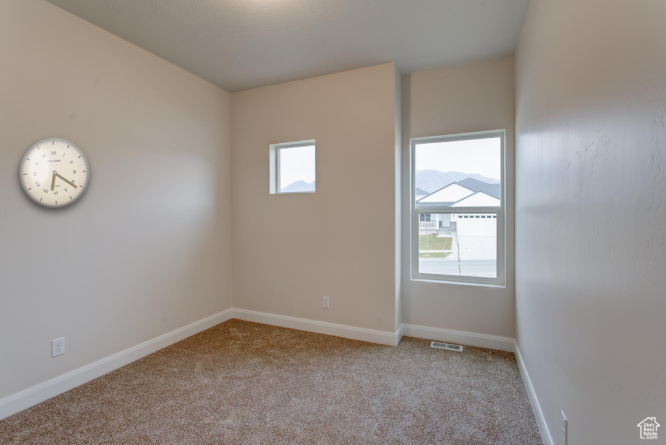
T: 6 h 21 min
